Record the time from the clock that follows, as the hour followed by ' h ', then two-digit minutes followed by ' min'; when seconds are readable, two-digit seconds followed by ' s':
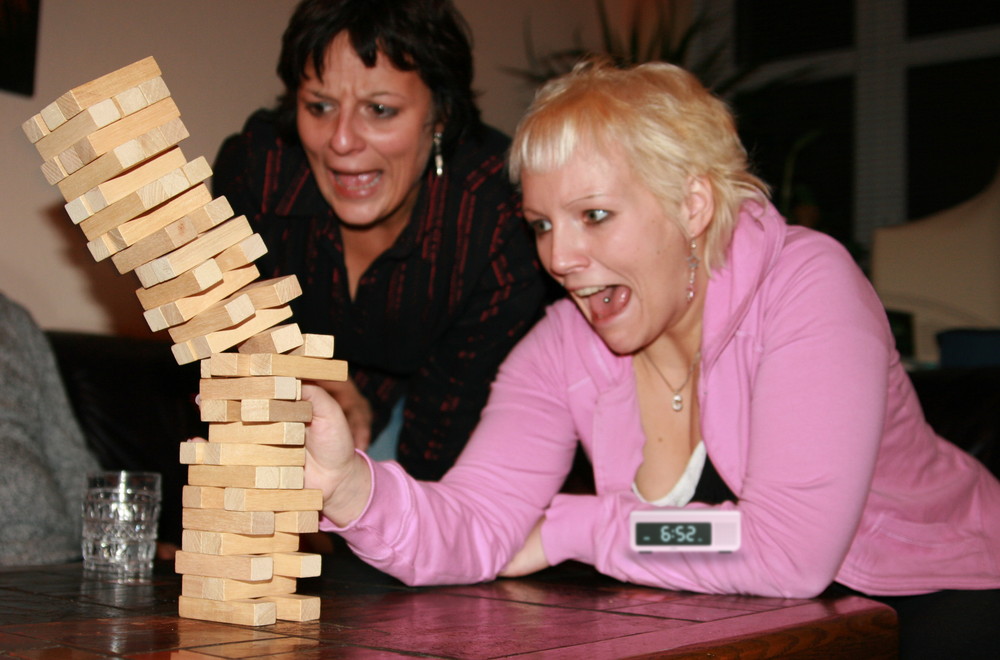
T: 6 h 52 min
